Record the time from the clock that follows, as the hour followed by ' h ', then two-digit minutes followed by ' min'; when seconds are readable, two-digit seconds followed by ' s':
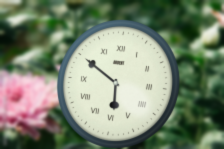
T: 5 h 50 min
